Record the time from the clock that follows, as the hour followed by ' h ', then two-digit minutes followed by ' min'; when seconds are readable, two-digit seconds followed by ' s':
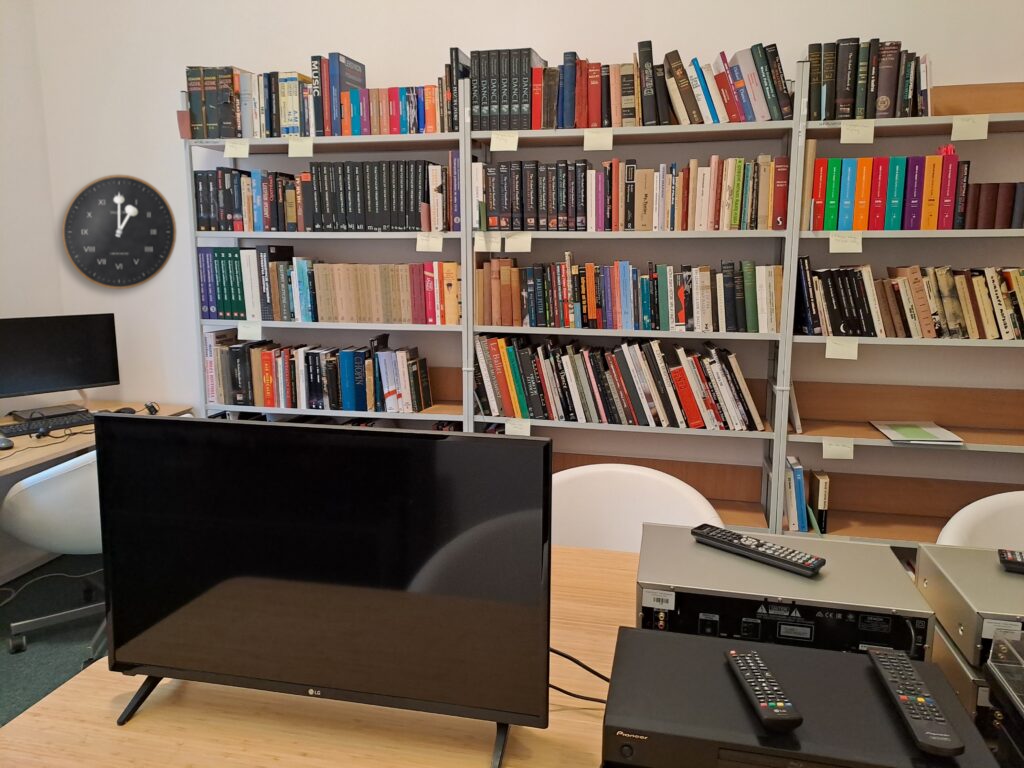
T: 1 h 00 min
